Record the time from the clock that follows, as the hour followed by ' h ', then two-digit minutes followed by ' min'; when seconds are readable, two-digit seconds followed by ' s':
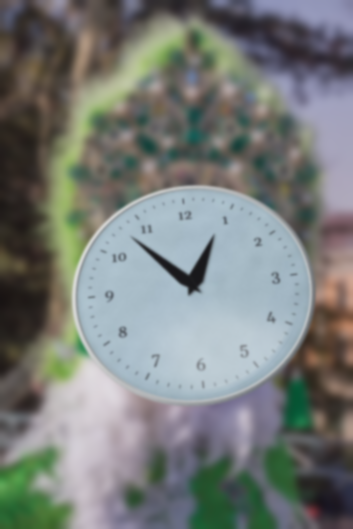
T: 12 h 53 min
